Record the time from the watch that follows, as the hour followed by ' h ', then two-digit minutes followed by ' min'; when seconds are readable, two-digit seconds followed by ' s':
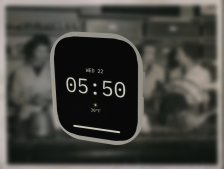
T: 5 h 50 min
